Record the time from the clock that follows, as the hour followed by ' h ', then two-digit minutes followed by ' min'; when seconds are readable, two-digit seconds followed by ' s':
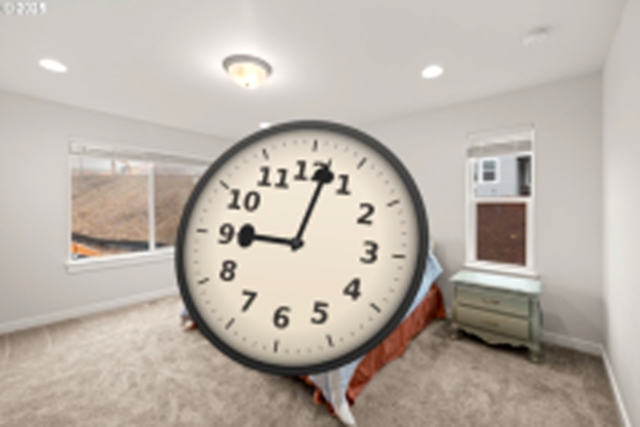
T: 9 h 02 min
